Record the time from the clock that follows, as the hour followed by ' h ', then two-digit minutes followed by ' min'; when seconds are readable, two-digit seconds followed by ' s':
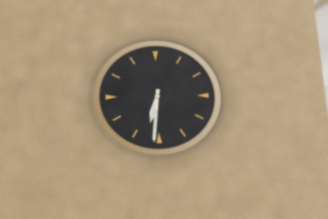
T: 6 h 31 min
